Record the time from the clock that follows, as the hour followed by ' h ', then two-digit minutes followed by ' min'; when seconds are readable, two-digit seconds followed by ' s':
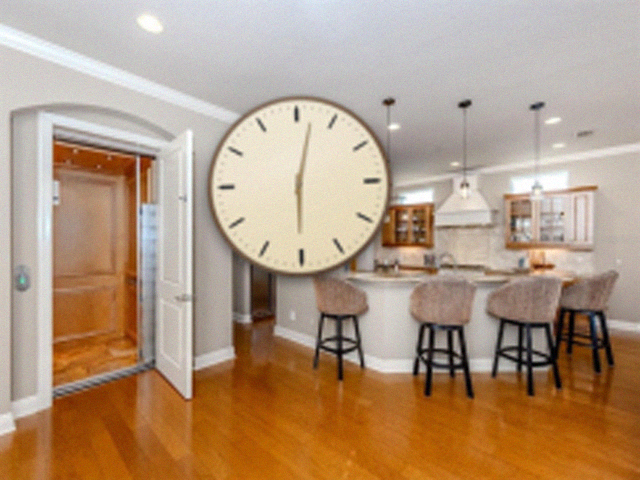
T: 6 h 02 min
